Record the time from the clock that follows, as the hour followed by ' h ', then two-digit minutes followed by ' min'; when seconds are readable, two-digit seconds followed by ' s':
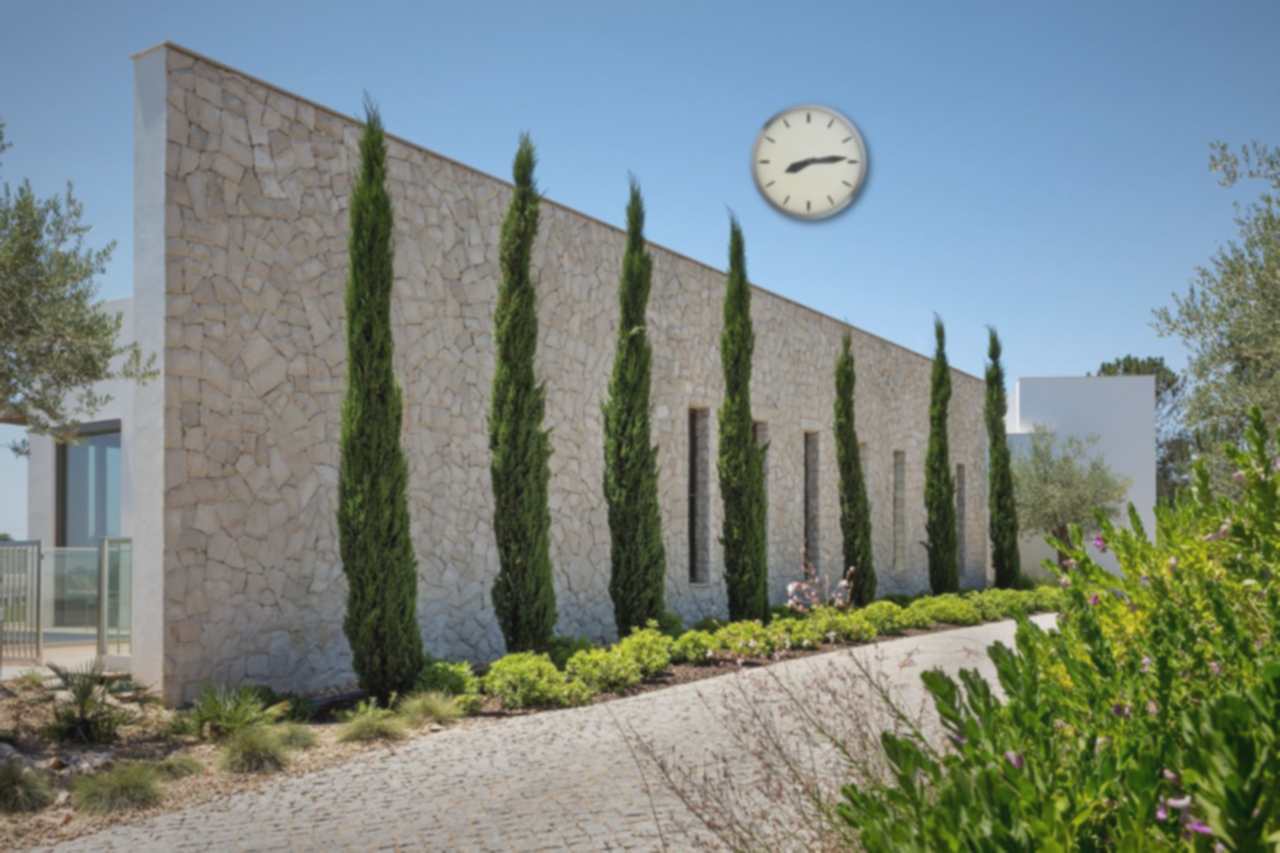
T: 8 h 14 min
